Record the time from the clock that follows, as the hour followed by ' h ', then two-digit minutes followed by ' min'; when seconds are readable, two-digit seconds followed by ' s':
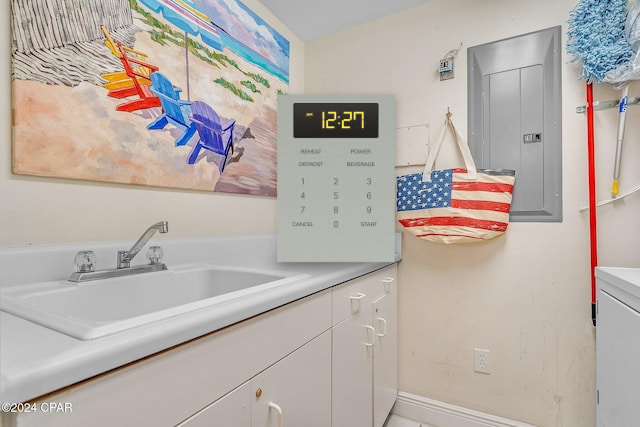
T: 12 h 27 min
